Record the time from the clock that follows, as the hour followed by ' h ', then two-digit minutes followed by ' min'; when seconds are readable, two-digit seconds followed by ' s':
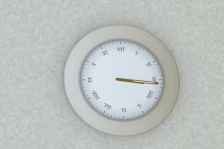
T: 3 h 16 min
